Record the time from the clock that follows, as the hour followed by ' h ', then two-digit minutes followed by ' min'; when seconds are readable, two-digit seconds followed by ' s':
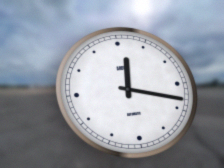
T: 12 h 18 min
